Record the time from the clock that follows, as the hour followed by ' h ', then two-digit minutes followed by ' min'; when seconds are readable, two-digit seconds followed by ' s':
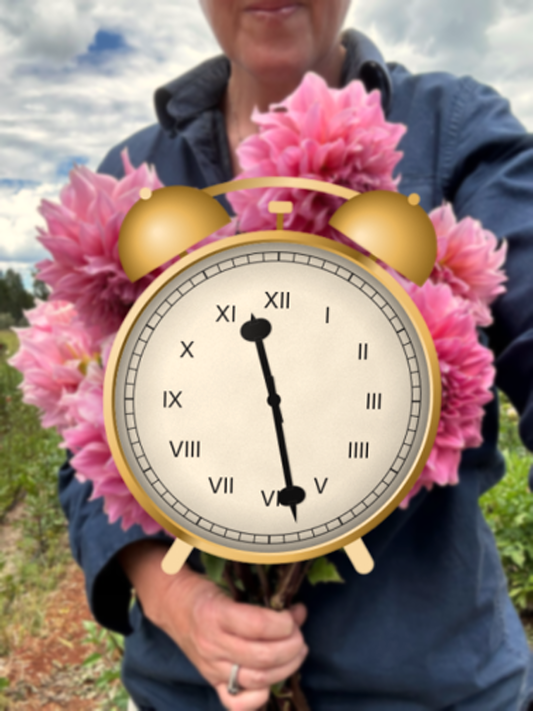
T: 11 h 28 min
